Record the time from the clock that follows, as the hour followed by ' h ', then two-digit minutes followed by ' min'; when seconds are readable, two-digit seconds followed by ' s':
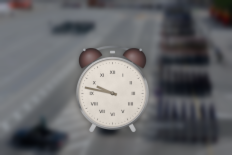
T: 9 h 47 min
